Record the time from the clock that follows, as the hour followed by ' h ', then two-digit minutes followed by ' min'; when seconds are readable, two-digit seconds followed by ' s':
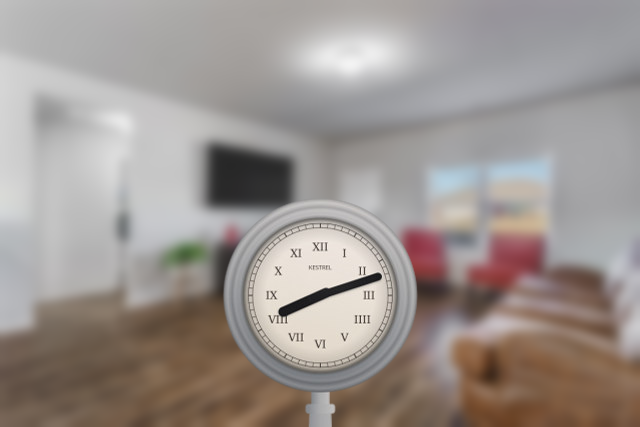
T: 8 h 12 min
